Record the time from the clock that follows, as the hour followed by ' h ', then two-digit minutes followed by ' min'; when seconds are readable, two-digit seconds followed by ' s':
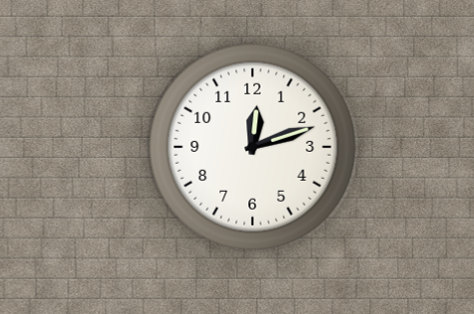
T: 12 h 12 min
